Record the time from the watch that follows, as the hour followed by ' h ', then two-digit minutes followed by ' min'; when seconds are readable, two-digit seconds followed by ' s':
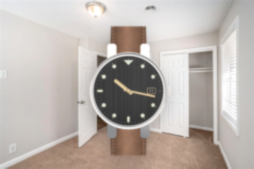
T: 10 h 17 min
